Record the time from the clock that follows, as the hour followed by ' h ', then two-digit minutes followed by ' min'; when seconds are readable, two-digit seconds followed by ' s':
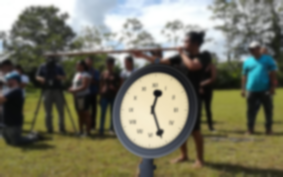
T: 12 h 26 min
